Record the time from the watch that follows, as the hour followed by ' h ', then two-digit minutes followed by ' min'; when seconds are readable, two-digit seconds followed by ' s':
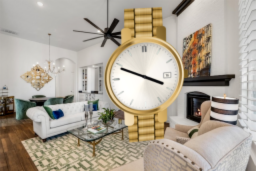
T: 3 h 49 min
